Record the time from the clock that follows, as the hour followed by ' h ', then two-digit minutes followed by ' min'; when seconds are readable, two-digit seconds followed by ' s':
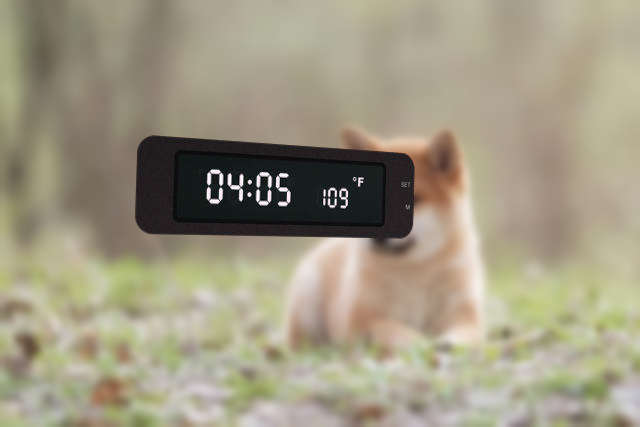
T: 4 h 05 min
